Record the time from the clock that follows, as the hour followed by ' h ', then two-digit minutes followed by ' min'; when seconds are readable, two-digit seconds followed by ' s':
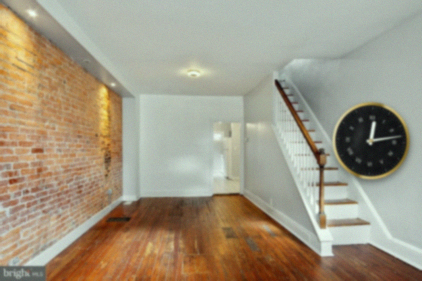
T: 12 h 13 min
